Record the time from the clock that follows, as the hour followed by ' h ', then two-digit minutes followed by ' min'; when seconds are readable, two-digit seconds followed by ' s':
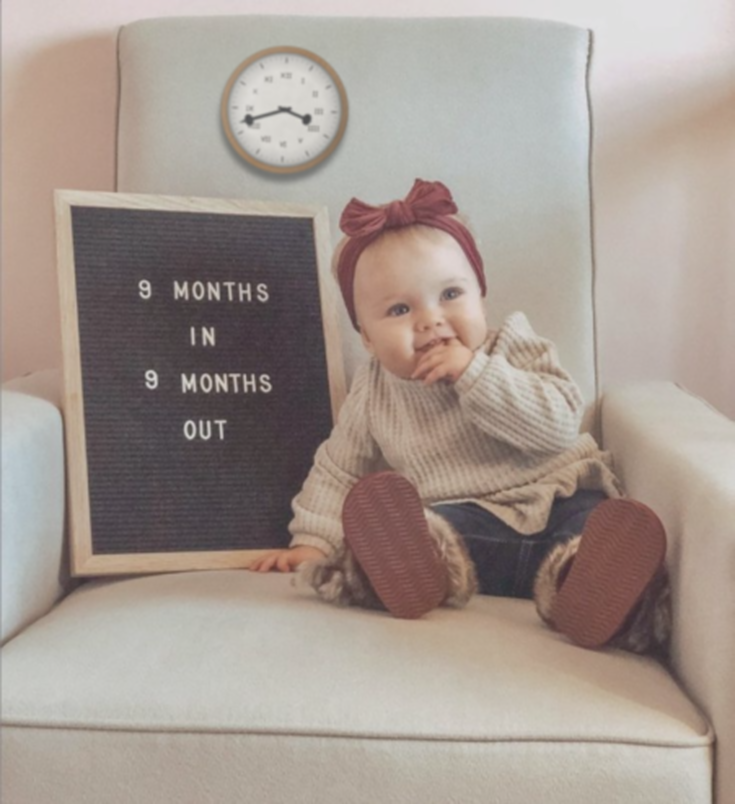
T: 3 h 42 min
